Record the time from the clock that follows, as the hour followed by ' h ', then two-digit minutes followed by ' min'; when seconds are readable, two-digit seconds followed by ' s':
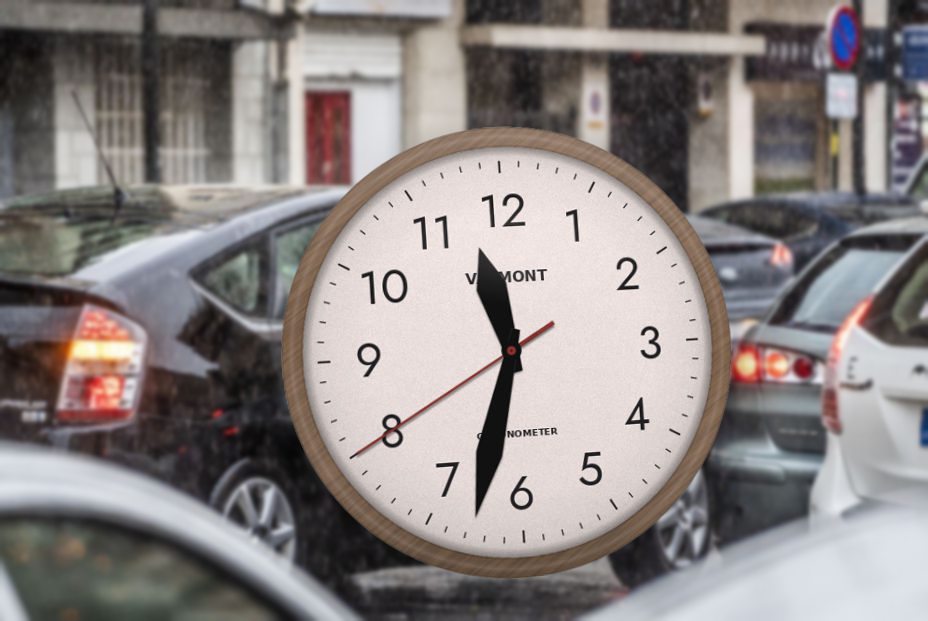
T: 11 h 32 min 40 s
